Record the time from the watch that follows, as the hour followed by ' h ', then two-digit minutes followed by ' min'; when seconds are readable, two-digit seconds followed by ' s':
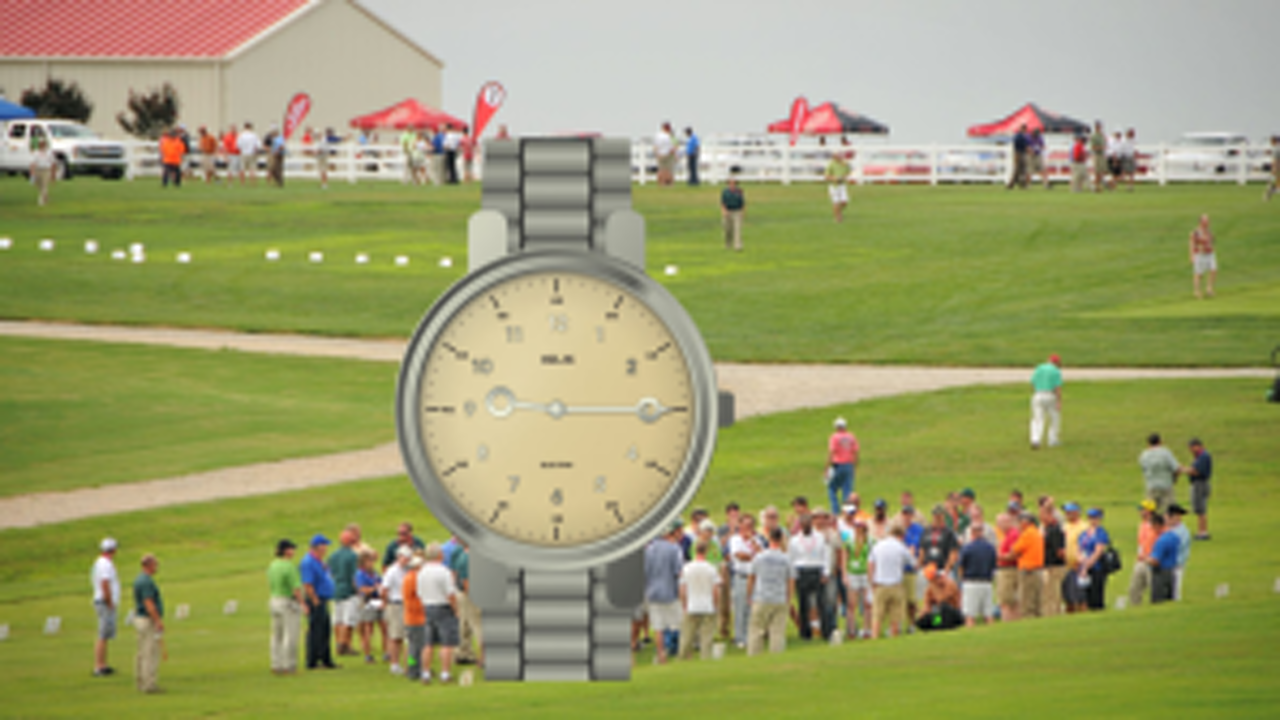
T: 9 h 15 min
